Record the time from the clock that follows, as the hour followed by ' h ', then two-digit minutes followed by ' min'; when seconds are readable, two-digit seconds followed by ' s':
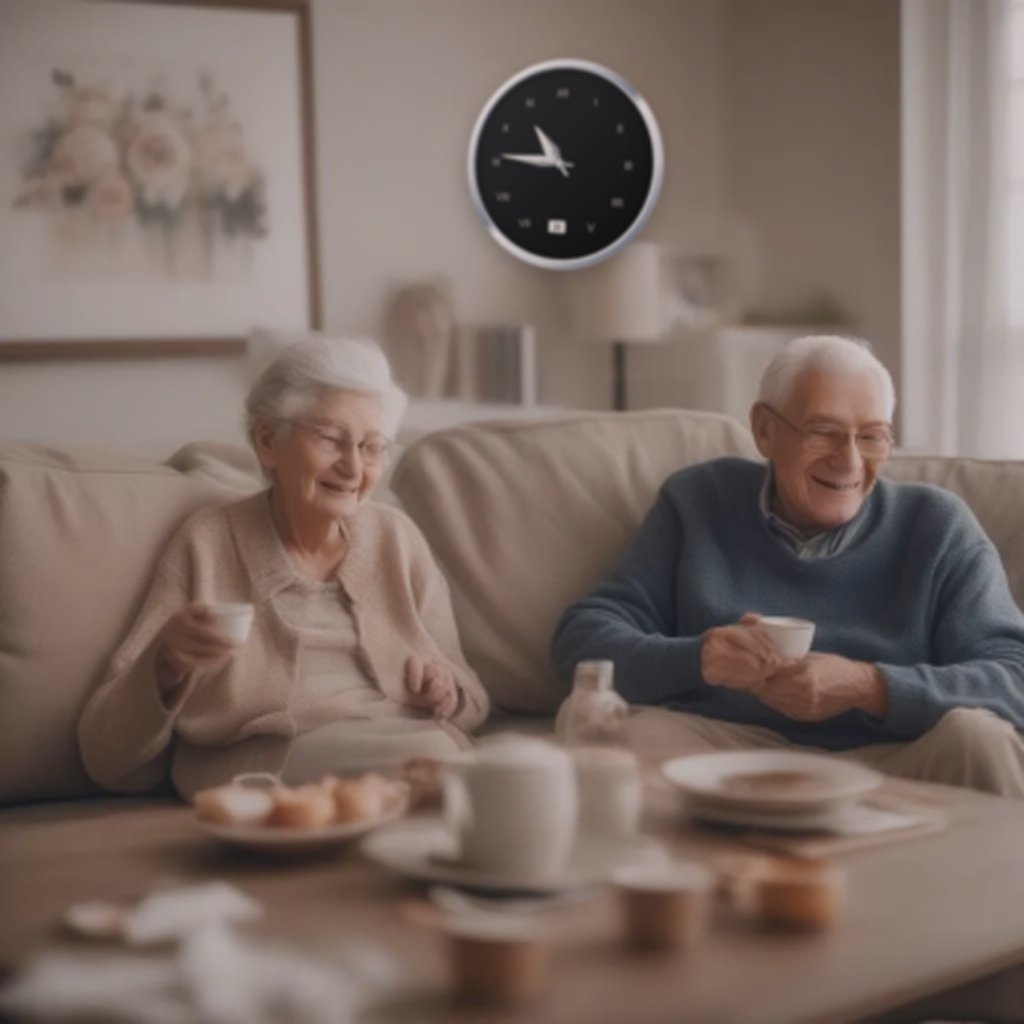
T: 10 h 46 min
